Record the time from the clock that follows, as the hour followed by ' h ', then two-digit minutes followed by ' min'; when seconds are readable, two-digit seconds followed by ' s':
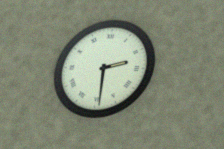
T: 2 h 29 min
